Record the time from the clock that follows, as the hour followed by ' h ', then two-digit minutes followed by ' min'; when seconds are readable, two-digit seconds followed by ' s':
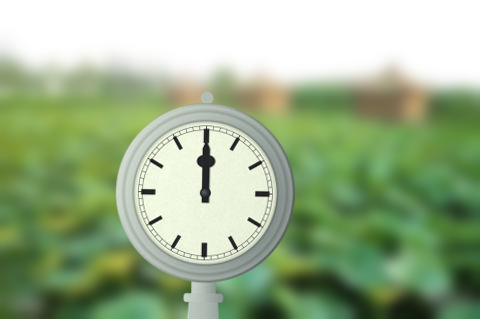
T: 12 h 00 min
